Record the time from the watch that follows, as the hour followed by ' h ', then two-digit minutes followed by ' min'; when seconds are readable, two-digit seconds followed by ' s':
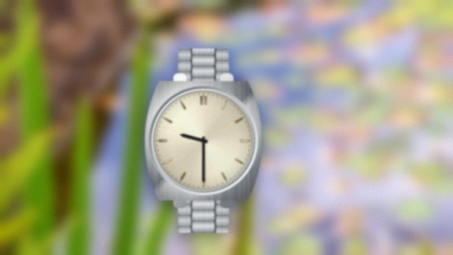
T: 9 h 30 min
